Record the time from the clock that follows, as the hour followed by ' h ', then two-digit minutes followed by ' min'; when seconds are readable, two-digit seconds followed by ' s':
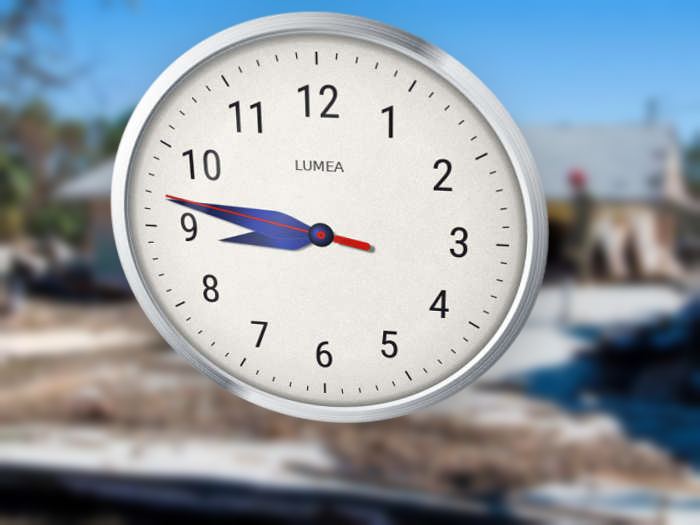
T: 8 h 46 min 47 s
